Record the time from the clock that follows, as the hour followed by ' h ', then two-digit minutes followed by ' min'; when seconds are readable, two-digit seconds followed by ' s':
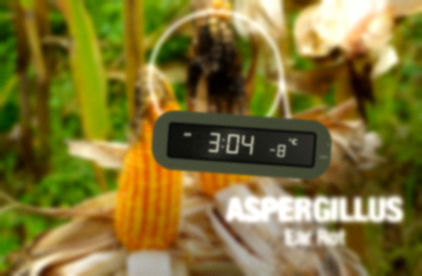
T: 3 h 04 min
